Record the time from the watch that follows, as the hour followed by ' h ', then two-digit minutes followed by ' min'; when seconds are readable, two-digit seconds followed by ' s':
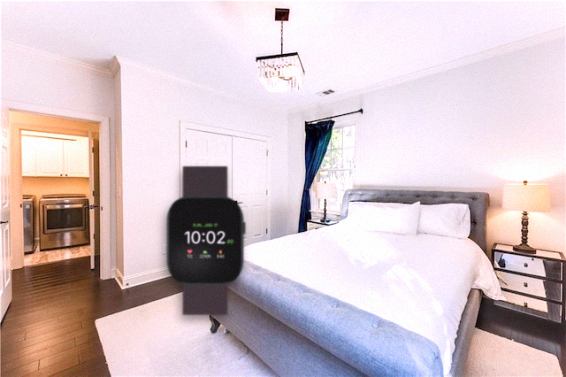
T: 10 h 02 min
